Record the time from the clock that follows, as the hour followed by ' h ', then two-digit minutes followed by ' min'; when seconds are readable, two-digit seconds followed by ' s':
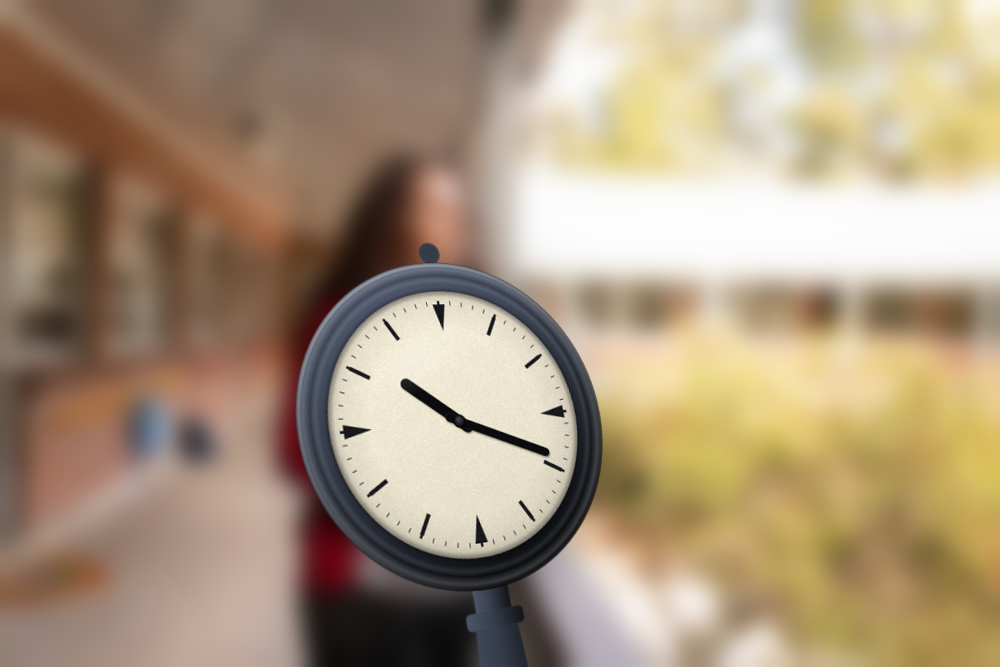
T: 10 h 19 min
